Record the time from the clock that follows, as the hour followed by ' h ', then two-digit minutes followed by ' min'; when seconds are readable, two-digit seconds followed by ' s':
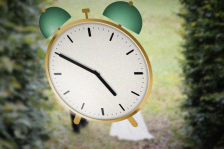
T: 4 h 50 min
